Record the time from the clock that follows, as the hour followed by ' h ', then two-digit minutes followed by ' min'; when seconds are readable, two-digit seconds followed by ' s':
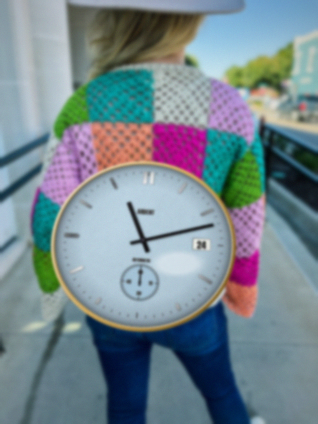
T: 11 h 12 min
